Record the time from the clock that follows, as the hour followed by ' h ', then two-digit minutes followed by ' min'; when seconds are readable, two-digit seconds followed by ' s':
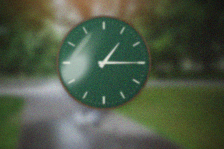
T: 1 h 15 min
